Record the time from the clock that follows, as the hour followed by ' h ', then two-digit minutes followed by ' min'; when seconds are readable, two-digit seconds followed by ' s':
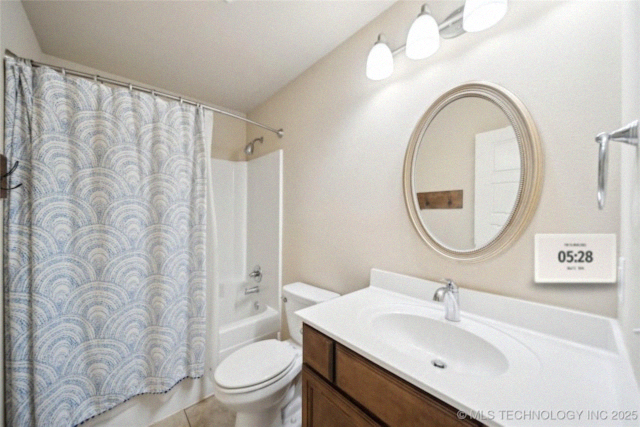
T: 5 h 28 min
